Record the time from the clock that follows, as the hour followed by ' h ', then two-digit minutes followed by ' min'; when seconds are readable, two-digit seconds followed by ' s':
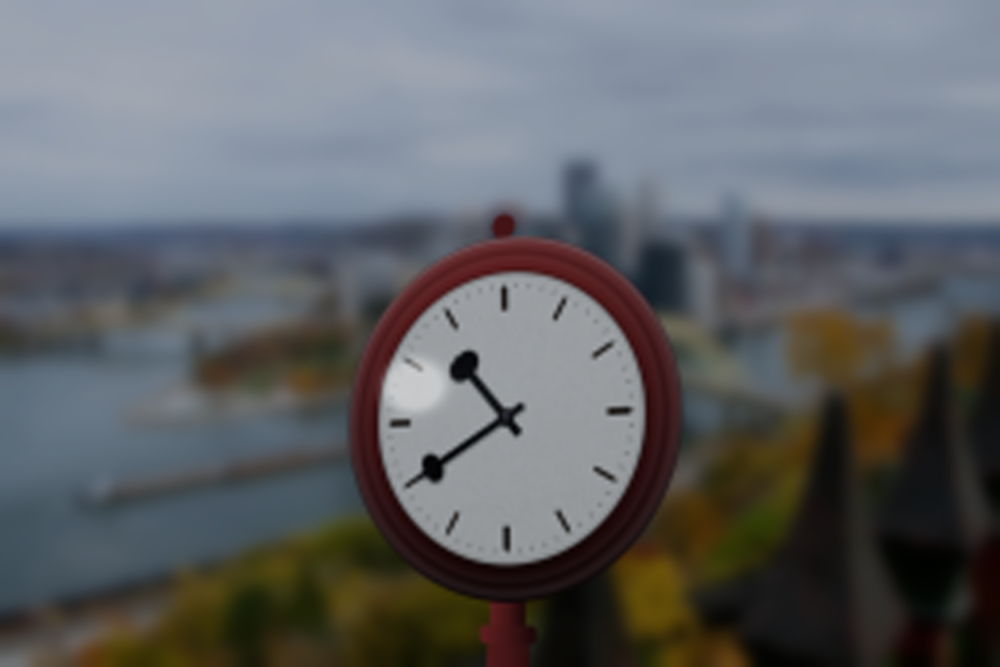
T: 10 h 40 min
